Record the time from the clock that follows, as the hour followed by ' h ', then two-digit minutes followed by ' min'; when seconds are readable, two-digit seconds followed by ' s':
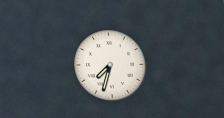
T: 7 h 33 min
